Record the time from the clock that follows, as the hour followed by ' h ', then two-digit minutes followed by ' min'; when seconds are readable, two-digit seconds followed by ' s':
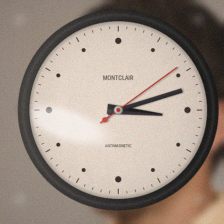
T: 3 h 12 min 09 s
